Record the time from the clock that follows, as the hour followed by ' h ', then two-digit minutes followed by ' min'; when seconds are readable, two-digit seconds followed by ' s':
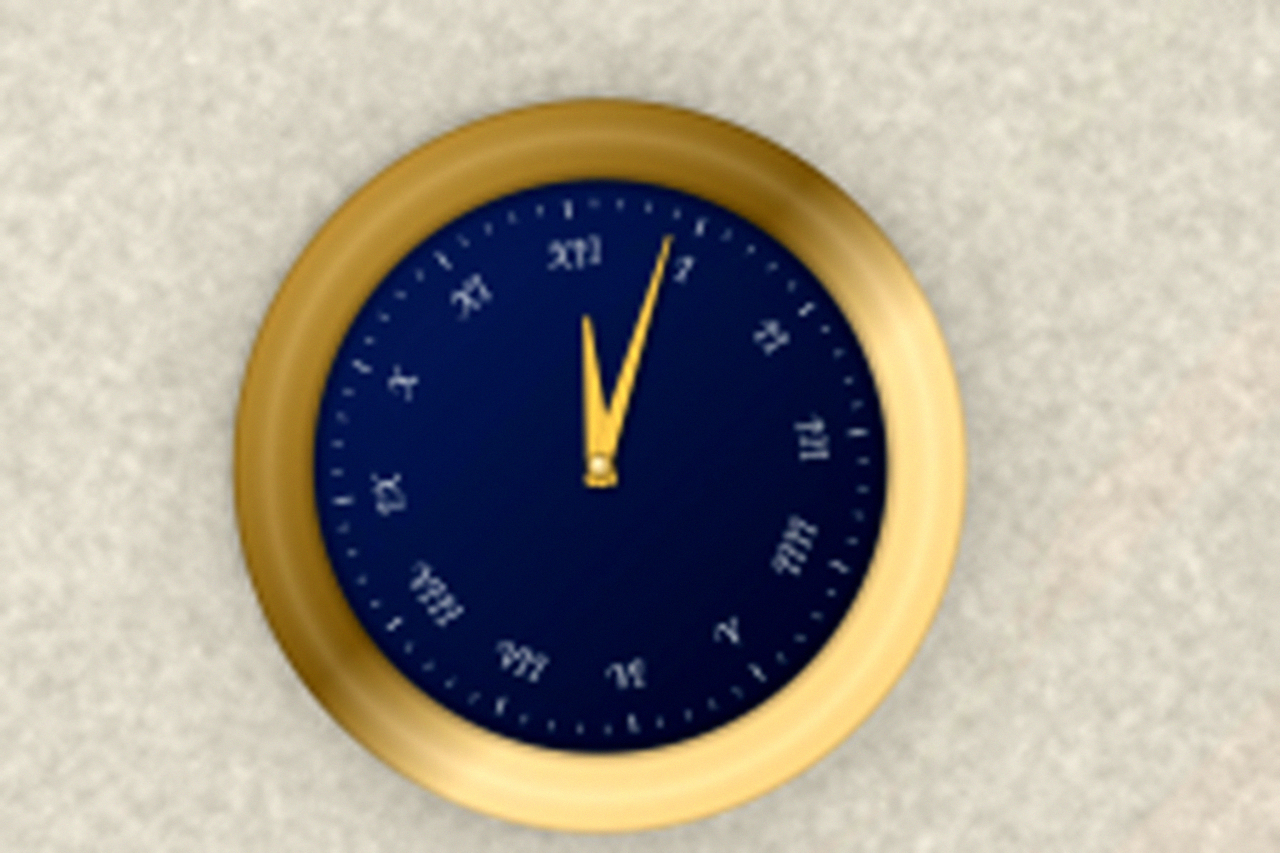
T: 12 h 04 min
